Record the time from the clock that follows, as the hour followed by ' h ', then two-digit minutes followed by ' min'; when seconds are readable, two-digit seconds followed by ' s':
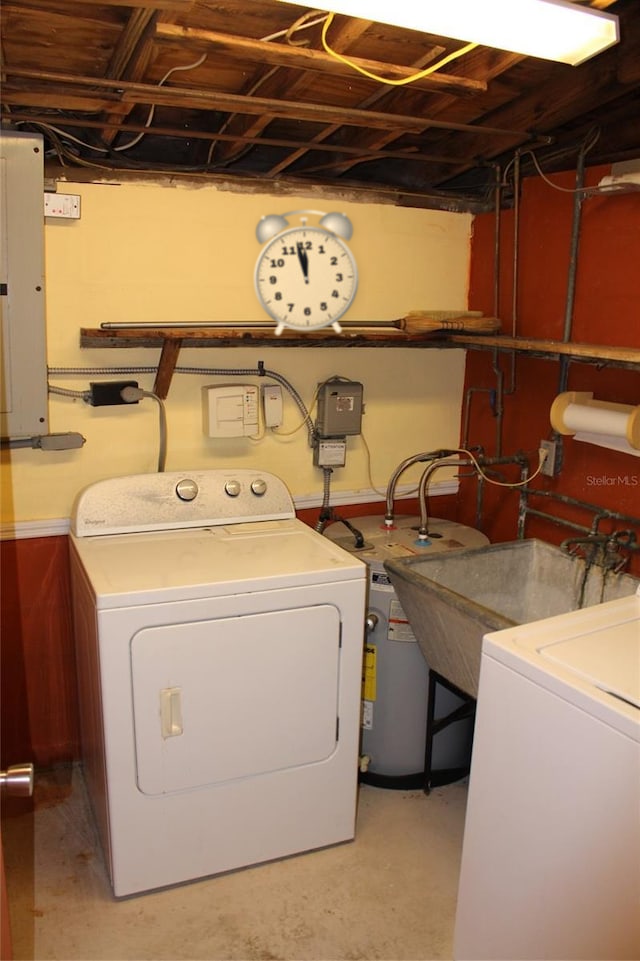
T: 11 h 58 min
